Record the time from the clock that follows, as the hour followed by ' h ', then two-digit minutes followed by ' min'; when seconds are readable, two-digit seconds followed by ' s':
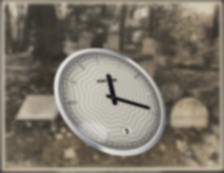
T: 12 h 19 min
